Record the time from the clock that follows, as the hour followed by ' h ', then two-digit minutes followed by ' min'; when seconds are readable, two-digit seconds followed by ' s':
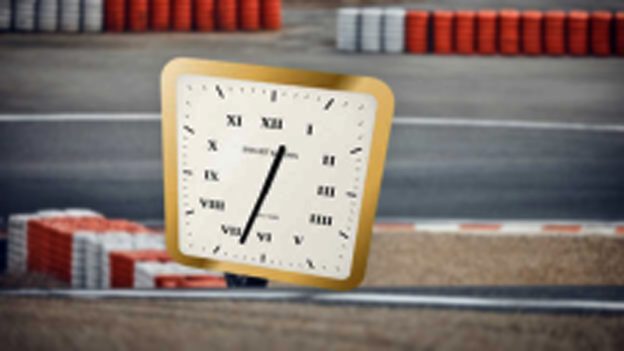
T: 12 h 33 min
